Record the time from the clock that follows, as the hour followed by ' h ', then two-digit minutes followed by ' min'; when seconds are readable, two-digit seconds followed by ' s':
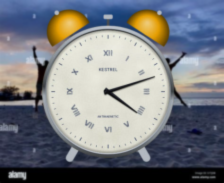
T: 4 h 12 min
